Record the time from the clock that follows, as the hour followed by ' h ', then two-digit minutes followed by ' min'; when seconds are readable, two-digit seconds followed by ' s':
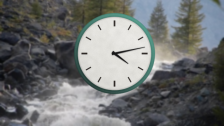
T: 4 h 13 min
